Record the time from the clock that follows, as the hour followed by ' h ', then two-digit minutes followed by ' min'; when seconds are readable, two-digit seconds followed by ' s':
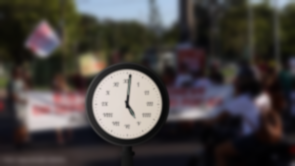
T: 5 h 01 min
